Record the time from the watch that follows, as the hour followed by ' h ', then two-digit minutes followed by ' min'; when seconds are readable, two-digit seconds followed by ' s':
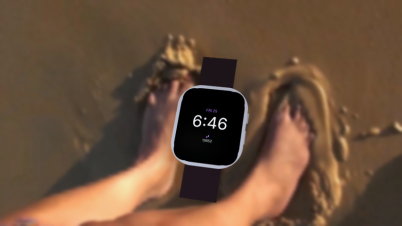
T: 6 h 46 min
